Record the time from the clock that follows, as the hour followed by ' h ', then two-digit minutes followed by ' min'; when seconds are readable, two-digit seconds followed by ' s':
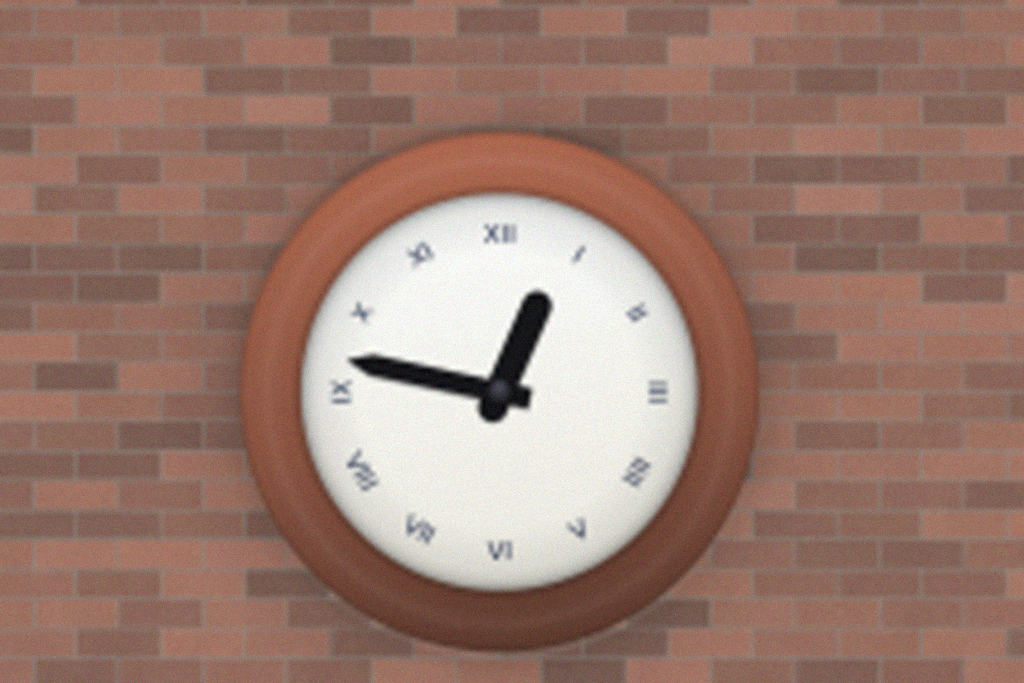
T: 12 h 47 min
